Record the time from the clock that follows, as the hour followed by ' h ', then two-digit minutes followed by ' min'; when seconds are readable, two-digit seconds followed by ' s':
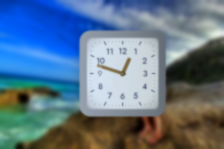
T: 12 h 48 min
